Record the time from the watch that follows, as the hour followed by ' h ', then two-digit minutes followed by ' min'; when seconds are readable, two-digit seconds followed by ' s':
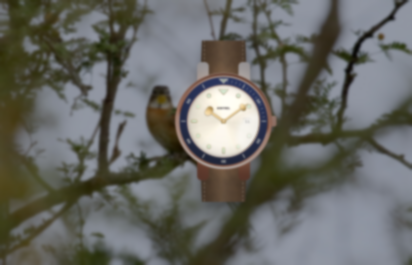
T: 10 h 09 min
